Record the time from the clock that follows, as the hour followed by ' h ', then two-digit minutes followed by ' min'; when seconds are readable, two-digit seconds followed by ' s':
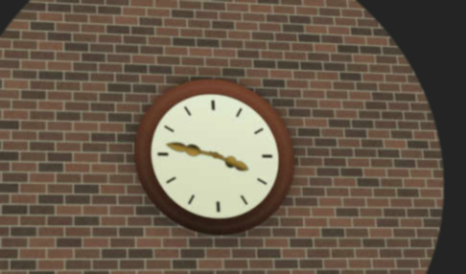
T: 3 h 47 min
